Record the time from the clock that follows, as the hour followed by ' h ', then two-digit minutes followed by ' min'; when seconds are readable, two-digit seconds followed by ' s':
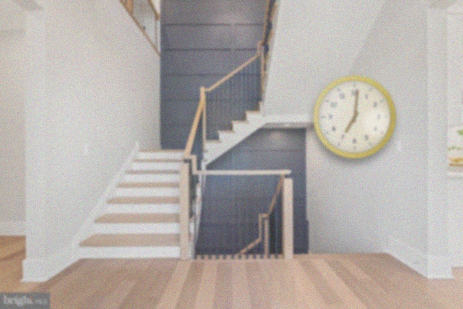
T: 7 h 01 min
